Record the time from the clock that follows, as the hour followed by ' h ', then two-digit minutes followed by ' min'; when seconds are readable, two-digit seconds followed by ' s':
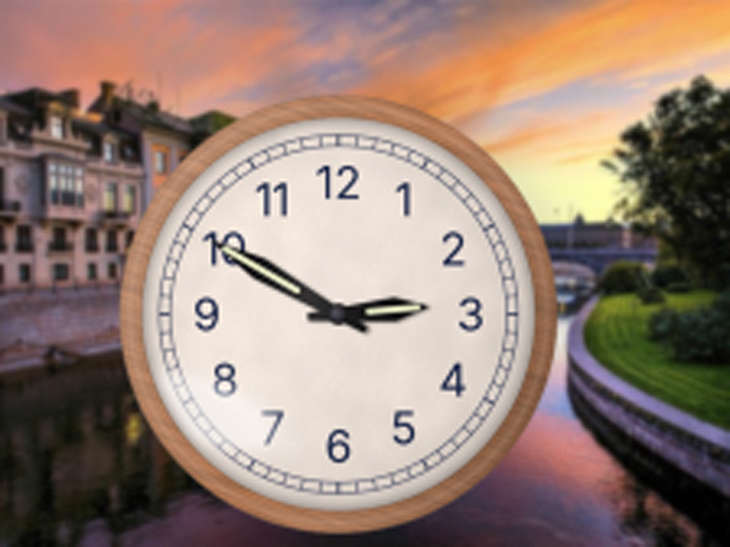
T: 2 h 50 min
